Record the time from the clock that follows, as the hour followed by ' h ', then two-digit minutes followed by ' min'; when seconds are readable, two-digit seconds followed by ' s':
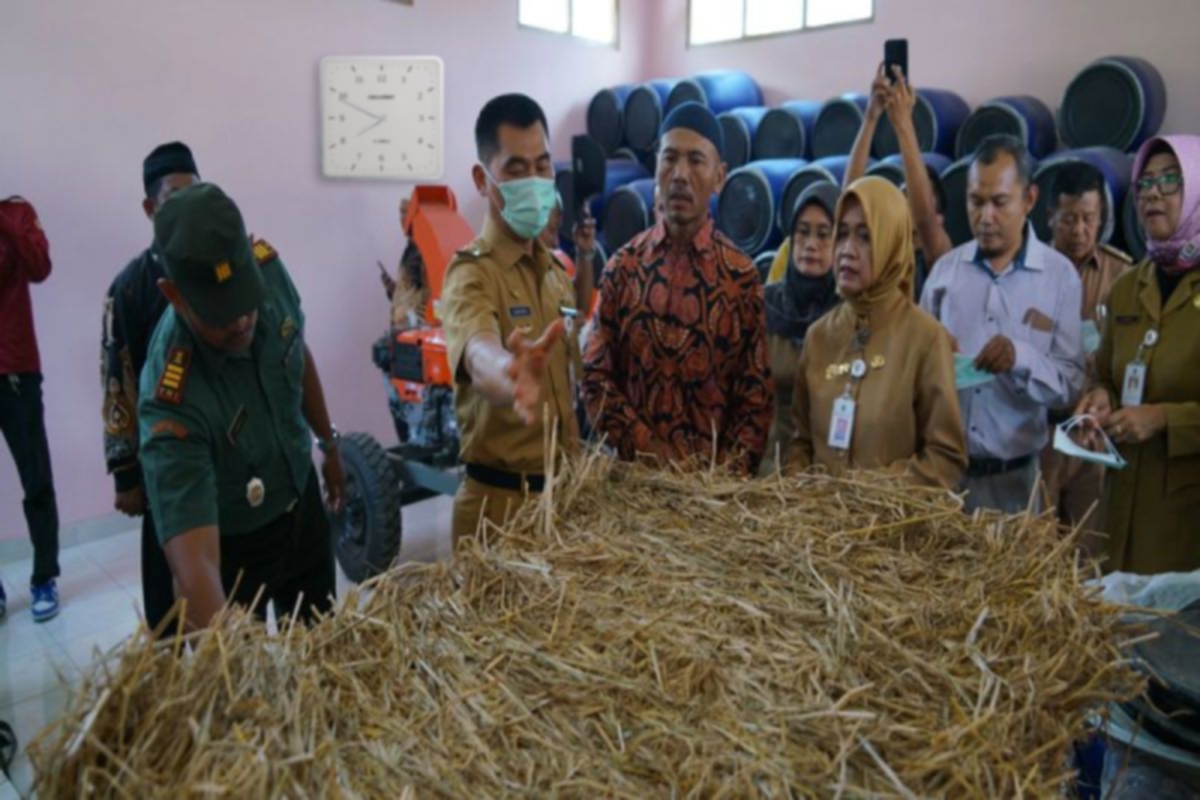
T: 7 h 49 min
